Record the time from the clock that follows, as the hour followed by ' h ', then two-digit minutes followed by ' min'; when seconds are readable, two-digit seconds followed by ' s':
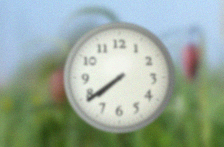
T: 7 h 39 min
